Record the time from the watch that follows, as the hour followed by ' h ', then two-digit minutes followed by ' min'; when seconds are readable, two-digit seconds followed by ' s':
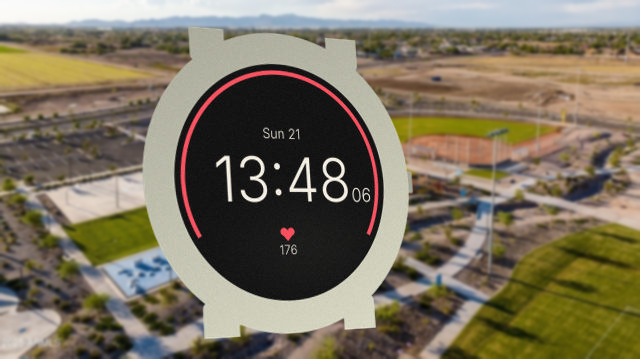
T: 13 h 48 min 06 s
